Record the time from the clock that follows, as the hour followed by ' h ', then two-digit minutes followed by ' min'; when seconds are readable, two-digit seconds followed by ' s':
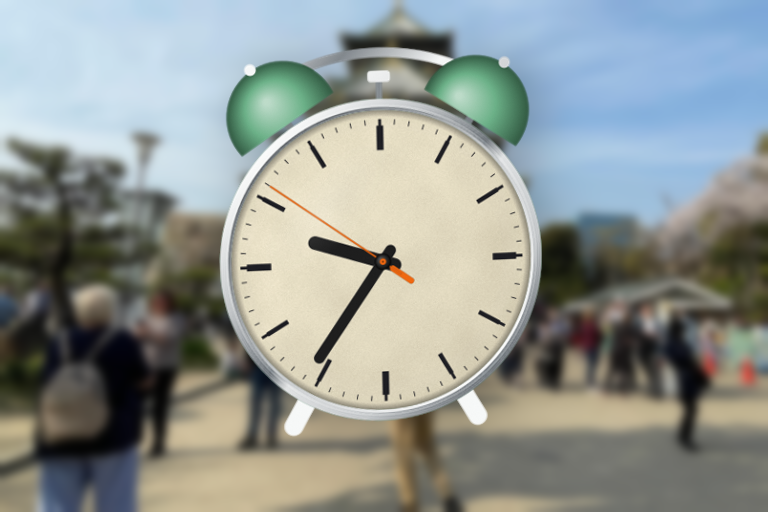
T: 9 h 35 min 51 s
